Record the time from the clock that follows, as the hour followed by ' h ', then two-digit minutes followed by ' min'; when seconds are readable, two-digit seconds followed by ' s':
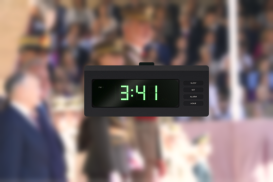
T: 3 h 41 min
